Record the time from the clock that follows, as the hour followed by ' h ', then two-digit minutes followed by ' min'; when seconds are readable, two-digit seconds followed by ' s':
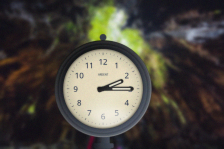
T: 2 h 15 min
